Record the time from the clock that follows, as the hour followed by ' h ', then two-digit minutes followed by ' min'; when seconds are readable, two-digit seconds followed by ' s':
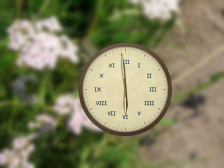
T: 5 h 59 min
